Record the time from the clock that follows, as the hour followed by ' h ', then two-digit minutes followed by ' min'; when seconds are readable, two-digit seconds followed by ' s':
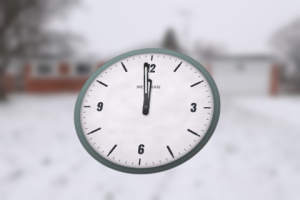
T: 11 h 59 min
